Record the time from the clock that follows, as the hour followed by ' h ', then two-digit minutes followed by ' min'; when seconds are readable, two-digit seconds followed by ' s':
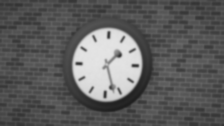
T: 1 h 27 min
